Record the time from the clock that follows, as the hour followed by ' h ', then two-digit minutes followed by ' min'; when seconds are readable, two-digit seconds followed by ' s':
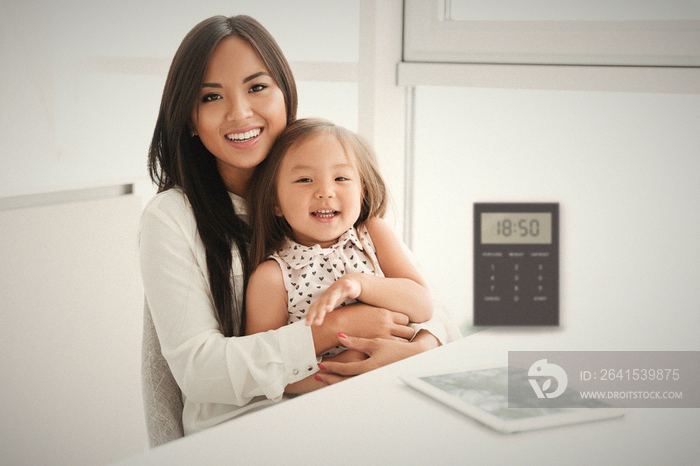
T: 18 h 50 min
